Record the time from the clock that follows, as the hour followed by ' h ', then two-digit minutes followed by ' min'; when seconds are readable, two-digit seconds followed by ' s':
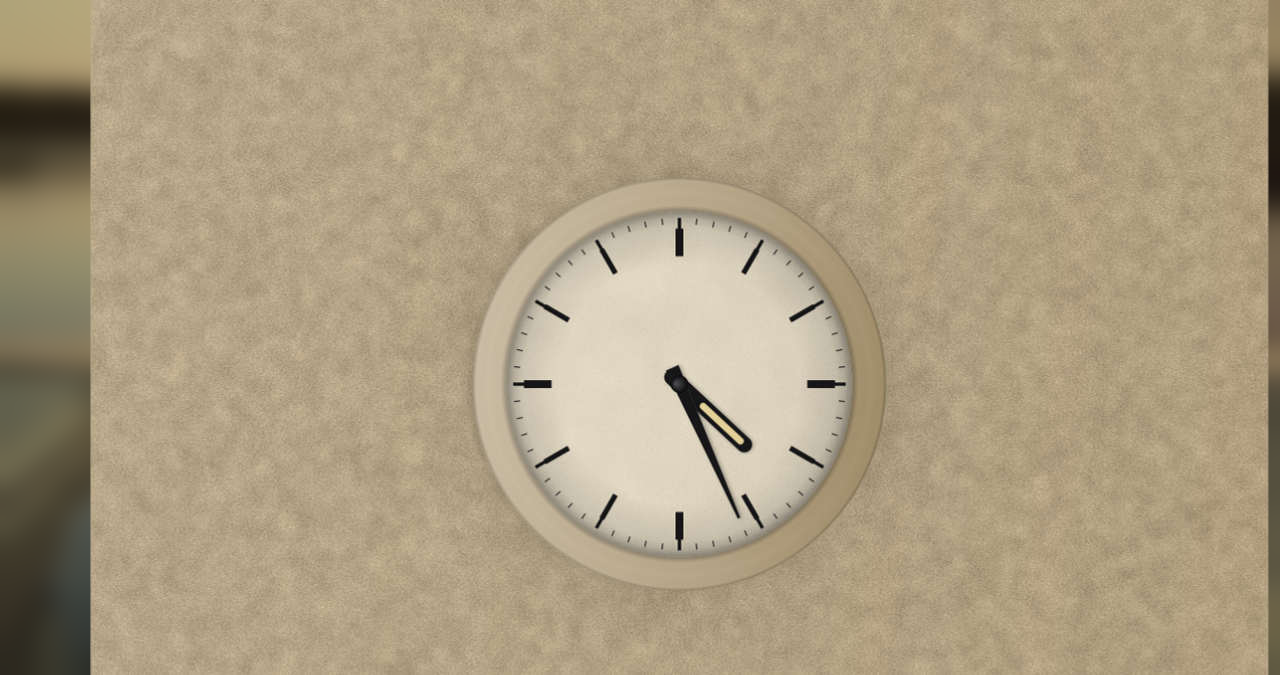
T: 4 h 26 min
